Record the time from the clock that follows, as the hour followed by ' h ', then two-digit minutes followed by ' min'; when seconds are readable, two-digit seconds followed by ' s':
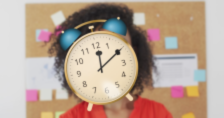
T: 12 h 10 min
